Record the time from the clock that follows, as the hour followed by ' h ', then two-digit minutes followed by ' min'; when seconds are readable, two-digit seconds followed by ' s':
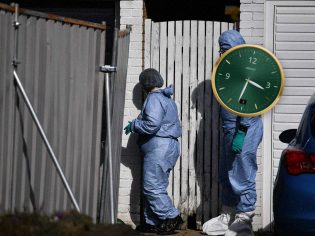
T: 3 h 32 min
